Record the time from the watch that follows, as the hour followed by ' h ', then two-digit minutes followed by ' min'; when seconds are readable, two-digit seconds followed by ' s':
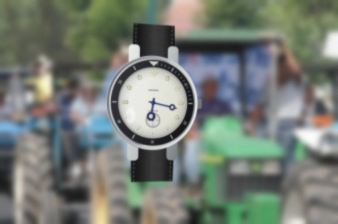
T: 6 h 17 min
